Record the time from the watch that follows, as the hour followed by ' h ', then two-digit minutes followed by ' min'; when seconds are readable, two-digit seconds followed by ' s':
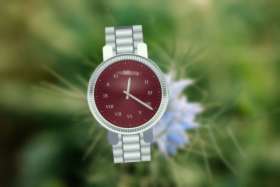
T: 12 h 21 min
